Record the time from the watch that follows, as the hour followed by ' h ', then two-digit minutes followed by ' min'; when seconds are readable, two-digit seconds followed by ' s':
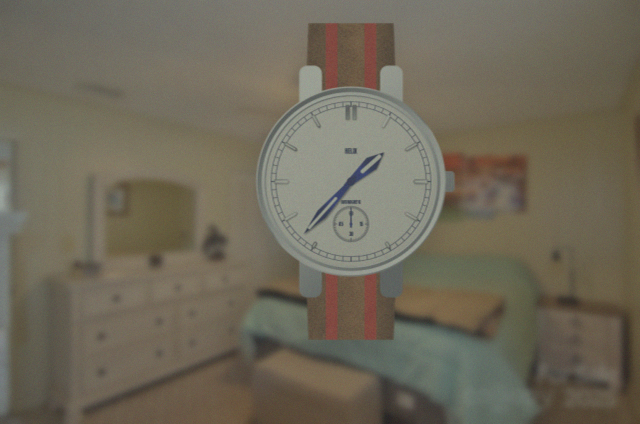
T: 1 h 37 min
